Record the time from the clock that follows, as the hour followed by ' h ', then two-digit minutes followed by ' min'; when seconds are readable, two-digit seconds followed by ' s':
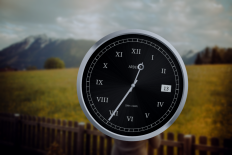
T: 12 h 35 min
